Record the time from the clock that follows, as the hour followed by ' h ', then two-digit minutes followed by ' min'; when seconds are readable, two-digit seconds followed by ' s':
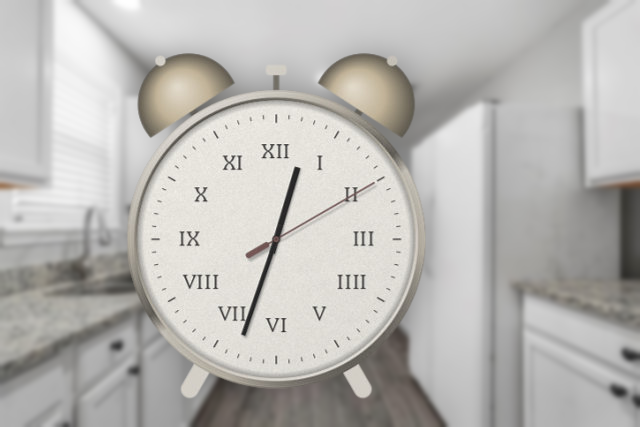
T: 12 h 33 min 10 s
